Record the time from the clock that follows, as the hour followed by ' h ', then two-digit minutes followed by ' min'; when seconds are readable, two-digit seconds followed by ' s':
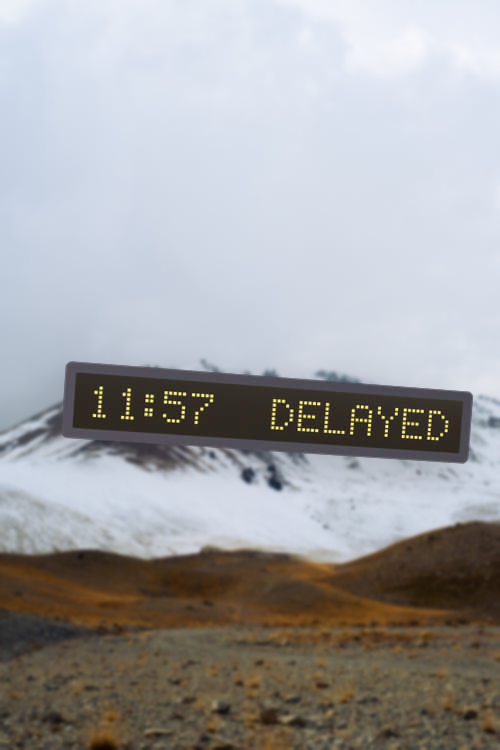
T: 11 h 57 min
